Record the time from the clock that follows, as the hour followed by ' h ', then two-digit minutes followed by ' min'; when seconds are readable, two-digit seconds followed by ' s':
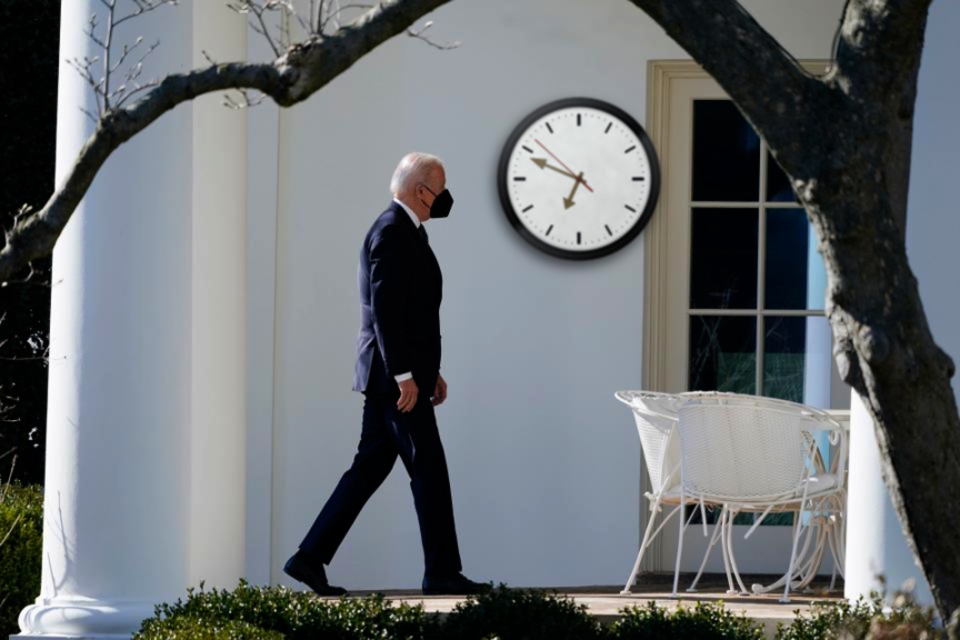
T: 6 h 48 min 52 s
